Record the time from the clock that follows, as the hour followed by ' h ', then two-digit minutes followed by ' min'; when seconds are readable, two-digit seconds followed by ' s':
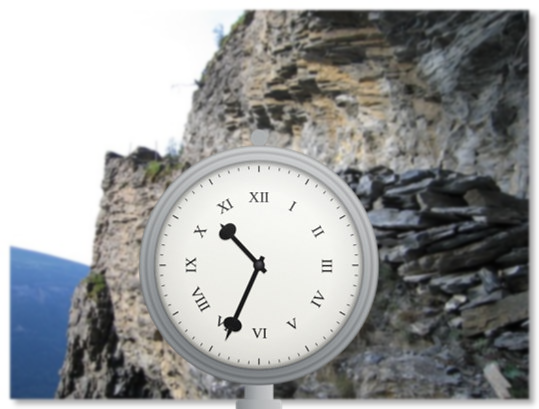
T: 10 h 34 min
